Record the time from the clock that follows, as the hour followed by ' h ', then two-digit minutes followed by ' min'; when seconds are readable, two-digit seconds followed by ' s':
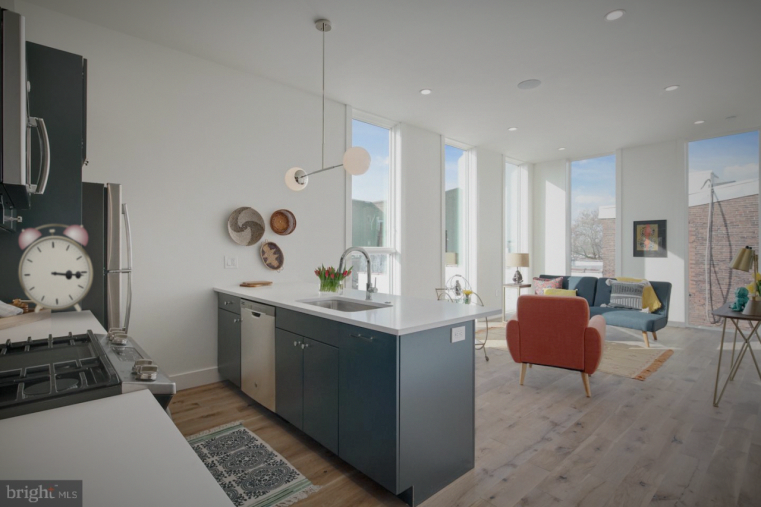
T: 3 h 16 min
